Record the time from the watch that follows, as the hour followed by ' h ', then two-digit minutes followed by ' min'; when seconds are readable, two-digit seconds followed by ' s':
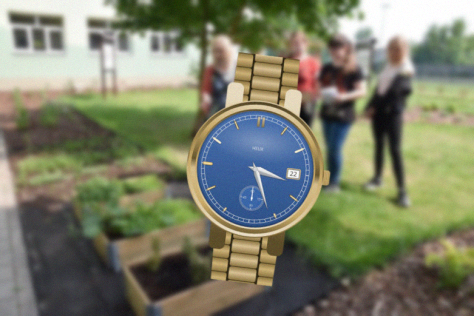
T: 3 h 26 min
